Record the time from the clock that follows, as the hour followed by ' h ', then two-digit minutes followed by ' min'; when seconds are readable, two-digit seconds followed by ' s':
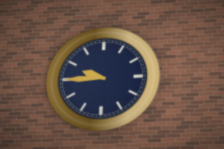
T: 9 h 45 min
